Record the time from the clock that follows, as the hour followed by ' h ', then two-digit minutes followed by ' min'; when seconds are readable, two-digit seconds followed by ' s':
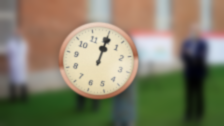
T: 12 h 00 min
